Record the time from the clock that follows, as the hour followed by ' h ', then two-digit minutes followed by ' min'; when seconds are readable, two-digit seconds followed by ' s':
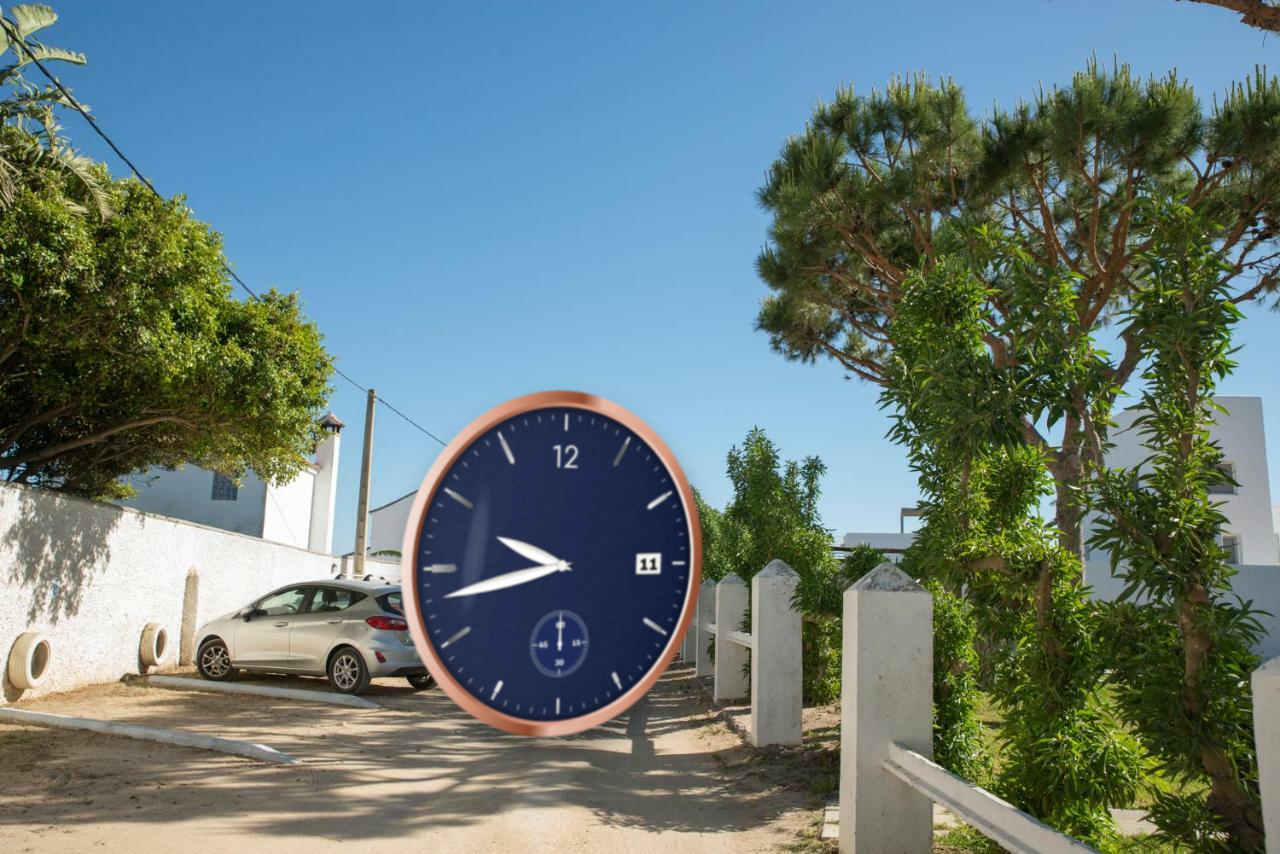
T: 9 h 43 min
